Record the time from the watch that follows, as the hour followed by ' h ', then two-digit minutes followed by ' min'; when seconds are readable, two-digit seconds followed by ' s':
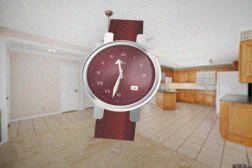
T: 11 h 32 min
